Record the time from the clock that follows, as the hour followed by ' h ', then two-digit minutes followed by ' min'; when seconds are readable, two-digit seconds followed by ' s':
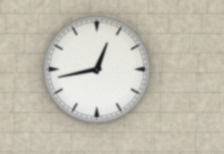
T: 12 h 43 min
